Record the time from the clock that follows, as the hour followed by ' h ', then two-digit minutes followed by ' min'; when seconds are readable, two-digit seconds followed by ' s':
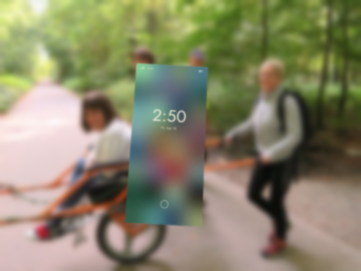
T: 2 h 50 min
